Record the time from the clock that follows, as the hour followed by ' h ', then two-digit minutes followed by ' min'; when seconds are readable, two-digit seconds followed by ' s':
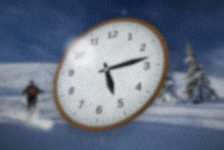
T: 5 h 13 min
